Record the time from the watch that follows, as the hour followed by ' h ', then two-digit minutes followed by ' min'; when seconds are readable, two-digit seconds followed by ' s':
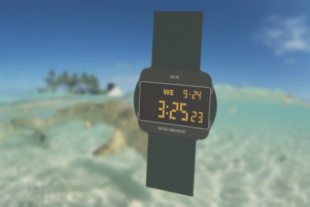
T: 3 h 25 min 23 s
